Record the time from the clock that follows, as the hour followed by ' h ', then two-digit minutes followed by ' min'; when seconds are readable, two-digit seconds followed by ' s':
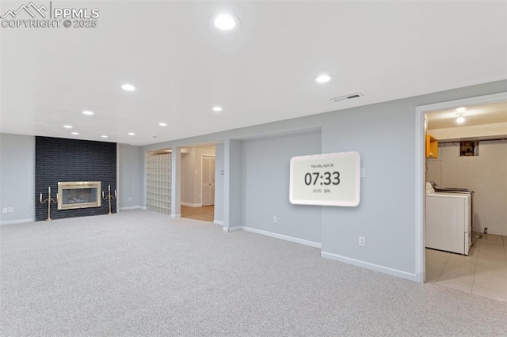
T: 7 h 33 min
